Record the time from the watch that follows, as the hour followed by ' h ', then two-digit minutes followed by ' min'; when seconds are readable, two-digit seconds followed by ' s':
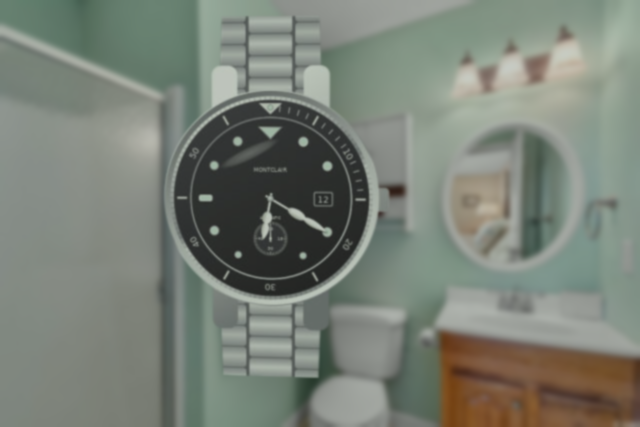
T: 6 h 20 min
